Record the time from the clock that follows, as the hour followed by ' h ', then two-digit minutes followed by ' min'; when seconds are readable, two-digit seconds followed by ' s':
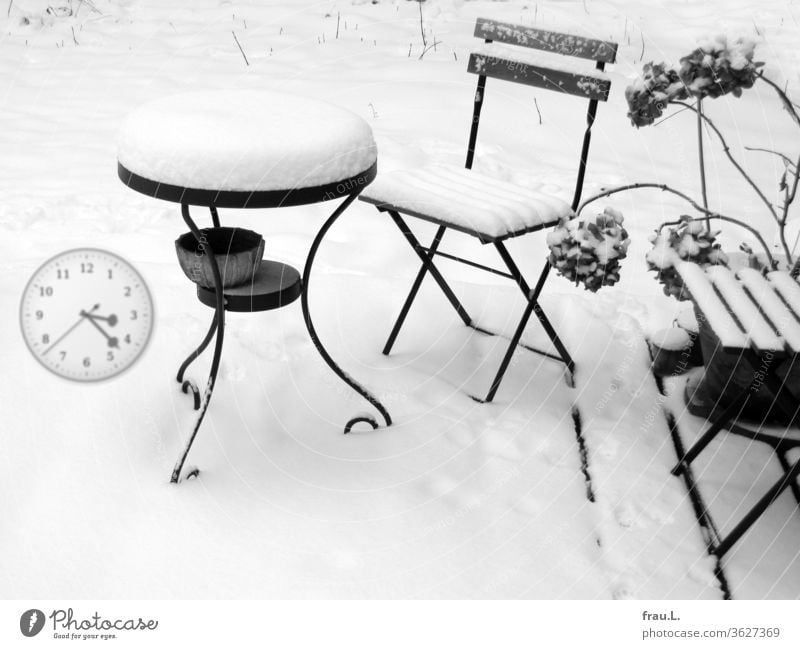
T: 3 h 22 min 38 s
